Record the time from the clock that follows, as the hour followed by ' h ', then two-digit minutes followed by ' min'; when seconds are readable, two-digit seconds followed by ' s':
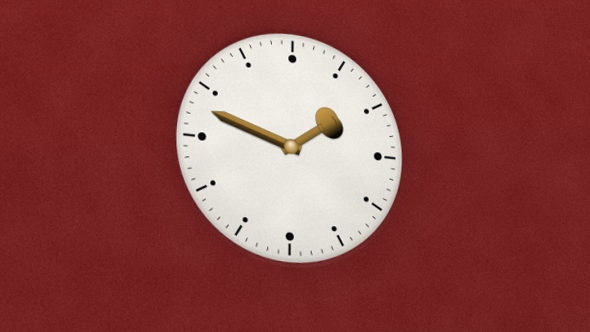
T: 1 h 48 min
